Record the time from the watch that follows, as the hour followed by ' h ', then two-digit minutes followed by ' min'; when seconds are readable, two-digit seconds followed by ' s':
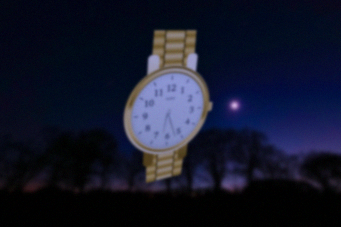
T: 6 h 27 min
